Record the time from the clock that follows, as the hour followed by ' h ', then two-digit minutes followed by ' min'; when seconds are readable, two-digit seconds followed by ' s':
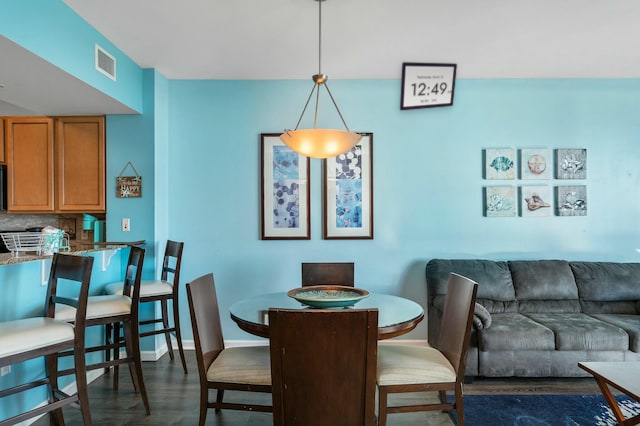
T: 12 h 49 min
